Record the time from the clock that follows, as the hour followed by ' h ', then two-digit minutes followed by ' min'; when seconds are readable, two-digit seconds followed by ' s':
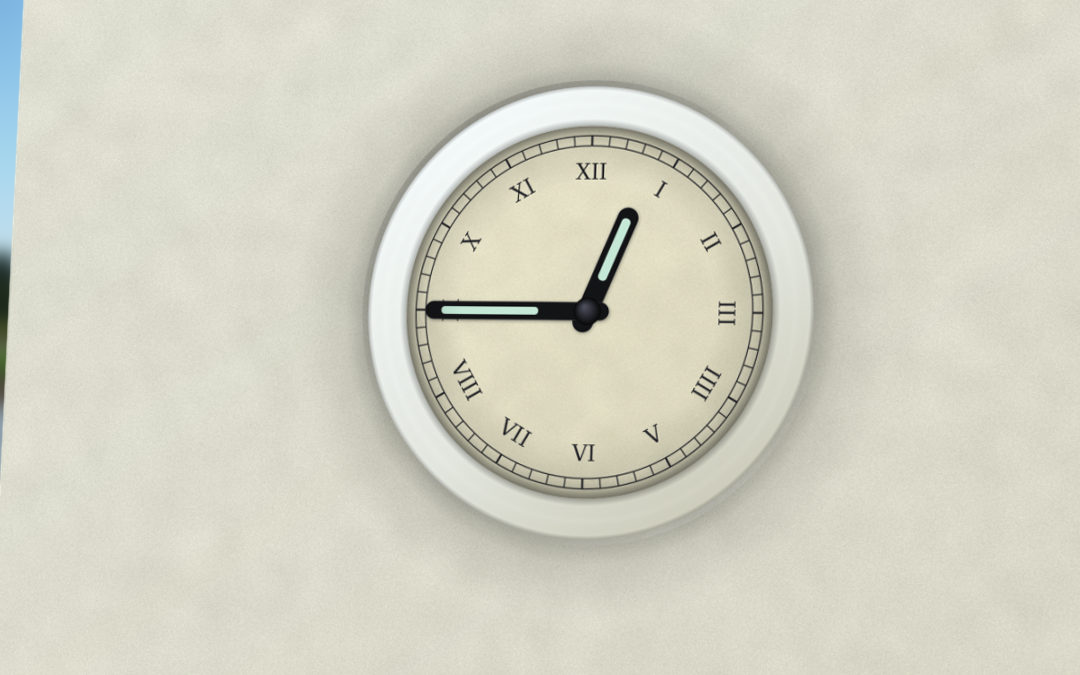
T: 12 h 45 min
